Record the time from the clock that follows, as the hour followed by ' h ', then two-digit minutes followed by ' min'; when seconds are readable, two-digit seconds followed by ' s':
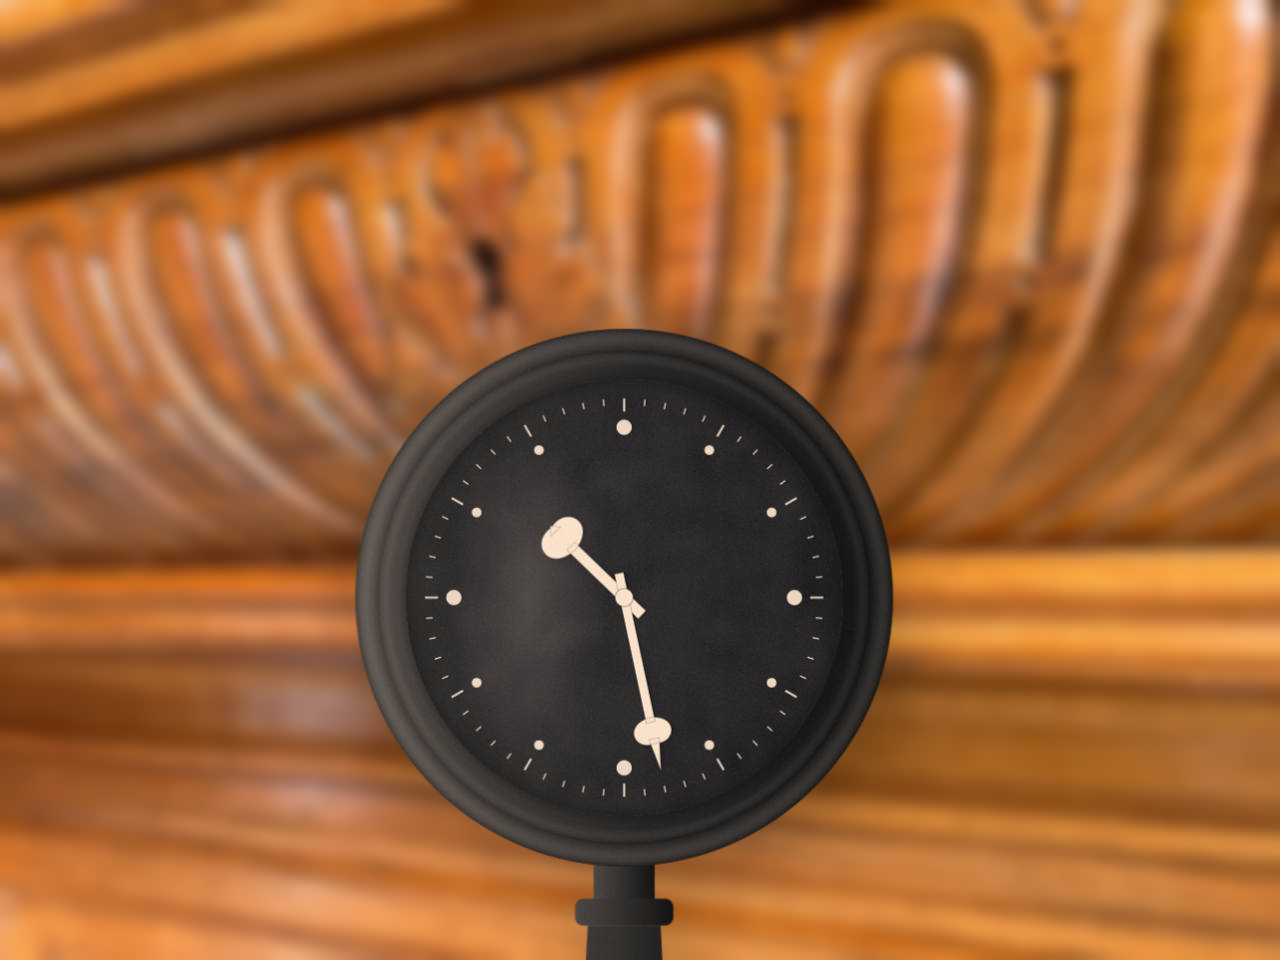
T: 10 h 28 min
